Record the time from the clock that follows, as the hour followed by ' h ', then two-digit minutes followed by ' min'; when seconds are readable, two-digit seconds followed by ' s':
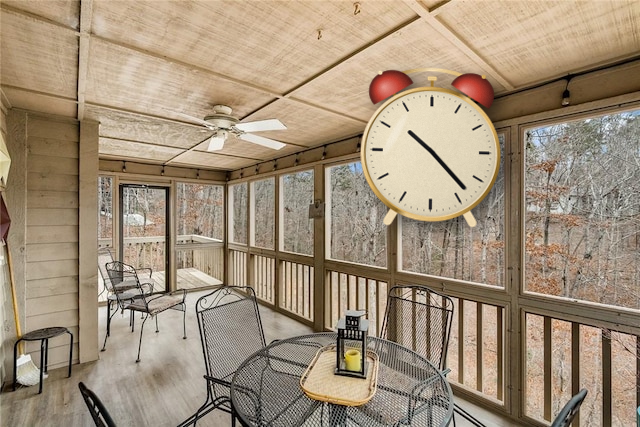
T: 10 h 23 min
